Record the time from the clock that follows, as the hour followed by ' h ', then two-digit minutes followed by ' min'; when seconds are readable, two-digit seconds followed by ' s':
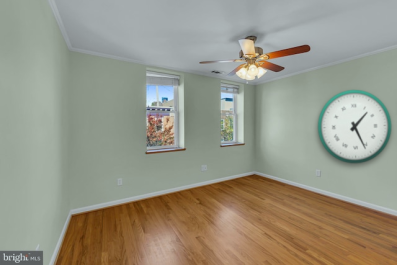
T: 1 h 26 min
